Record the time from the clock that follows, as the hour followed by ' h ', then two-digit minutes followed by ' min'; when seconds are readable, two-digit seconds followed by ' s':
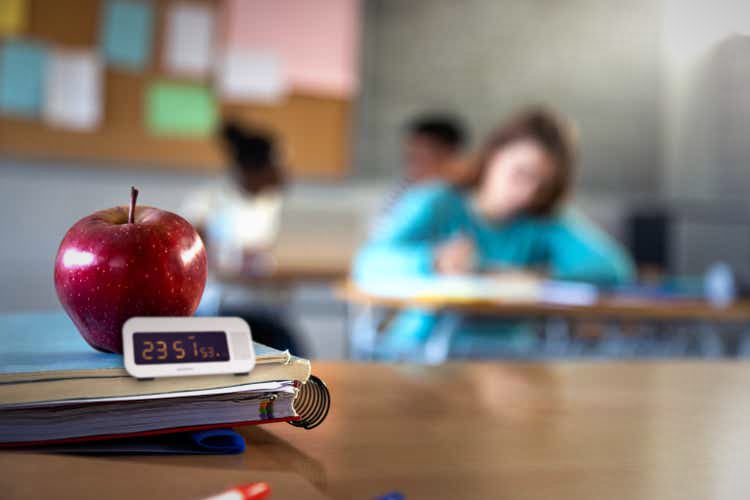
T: 23 h 51 min
